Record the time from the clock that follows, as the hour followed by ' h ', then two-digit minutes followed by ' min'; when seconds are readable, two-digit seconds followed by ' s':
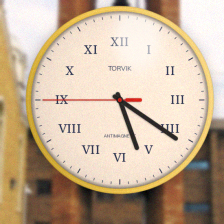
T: 5 h 20 min 45 s
